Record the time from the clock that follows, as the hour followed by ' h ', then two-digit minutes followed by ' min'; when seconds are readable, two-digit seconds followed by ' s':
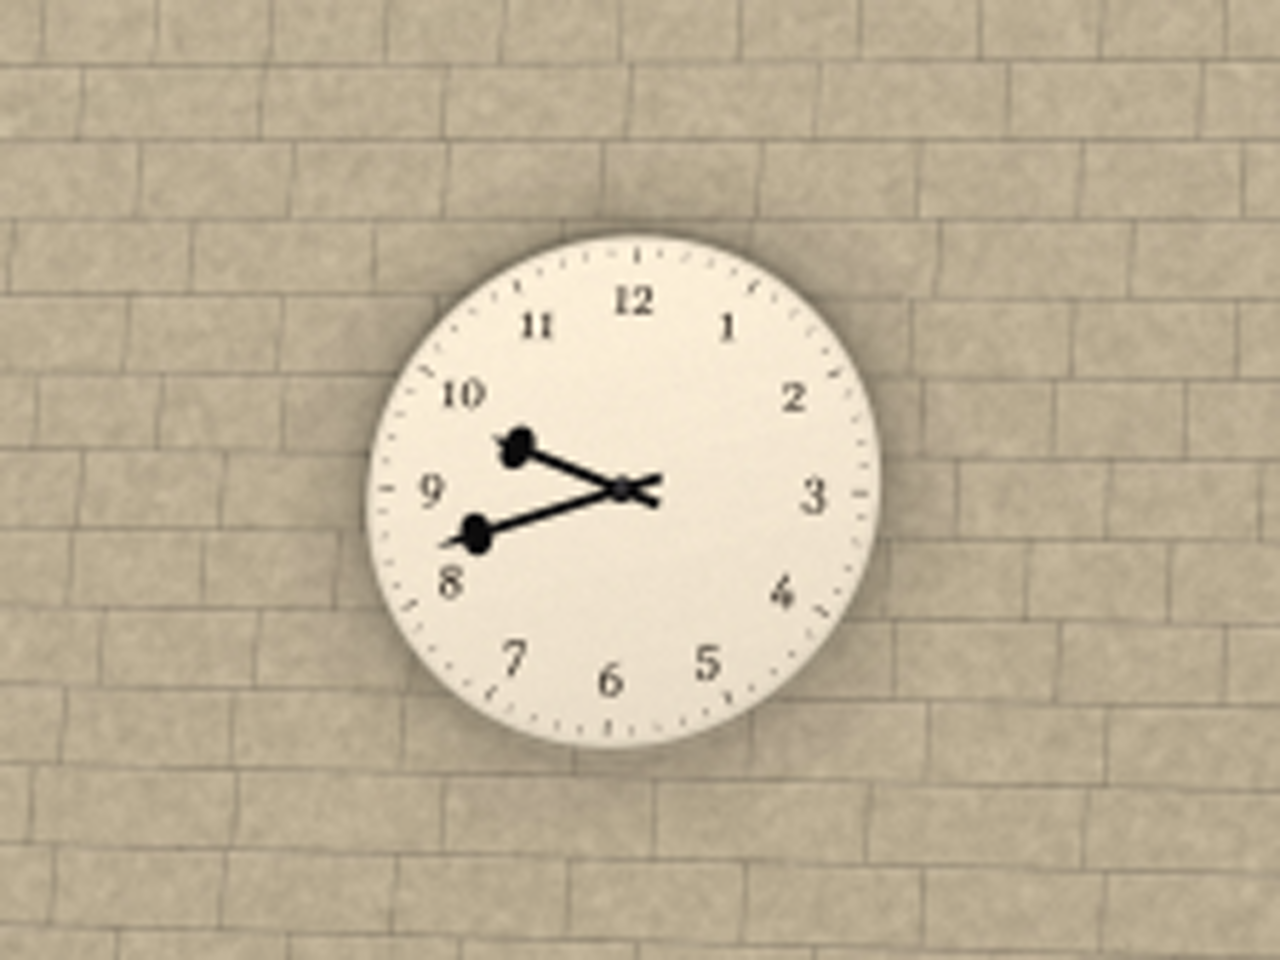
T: 9 h 42 min
